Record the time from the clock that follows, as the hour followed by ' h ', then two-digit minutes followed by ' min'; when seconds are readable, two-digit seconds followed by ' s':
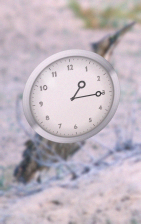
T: 1 h 15 min
